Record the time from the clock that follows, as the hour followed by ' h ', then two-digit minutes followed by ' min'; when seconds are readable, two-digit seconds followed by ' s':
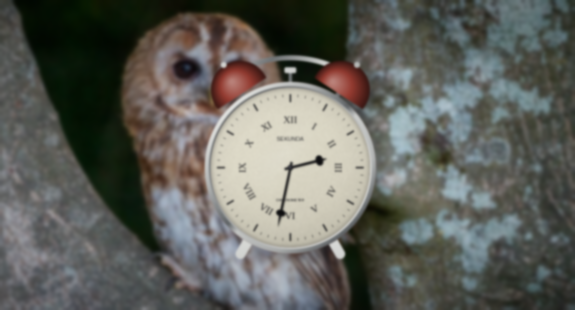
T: 2 h 32 min
